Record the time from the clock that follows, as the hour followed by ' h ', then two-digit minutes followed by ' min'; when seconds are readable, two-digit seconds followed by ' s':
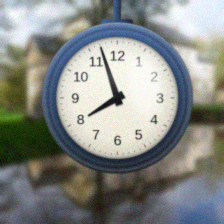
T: 7 h 57 min
